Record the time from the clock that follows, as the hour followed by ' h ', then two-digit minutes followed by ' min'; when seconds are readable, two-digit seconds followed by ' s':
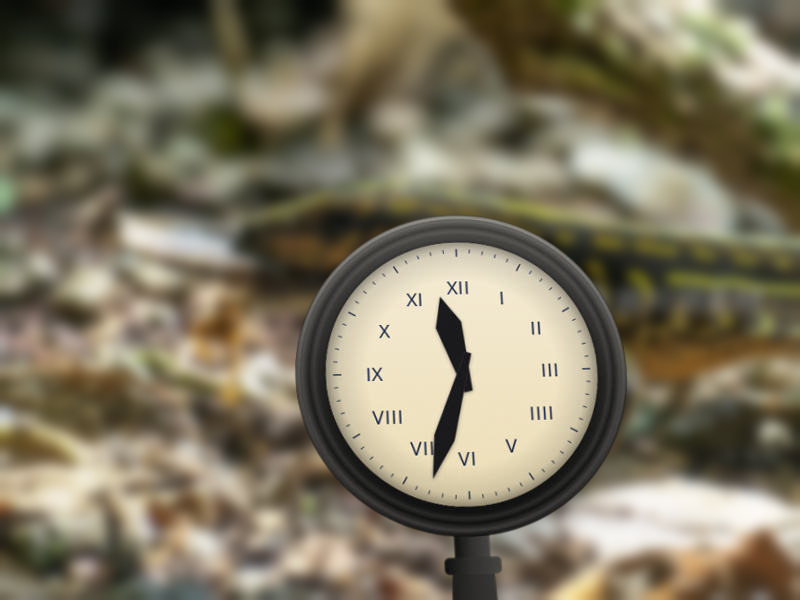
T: 11 h 33 min
